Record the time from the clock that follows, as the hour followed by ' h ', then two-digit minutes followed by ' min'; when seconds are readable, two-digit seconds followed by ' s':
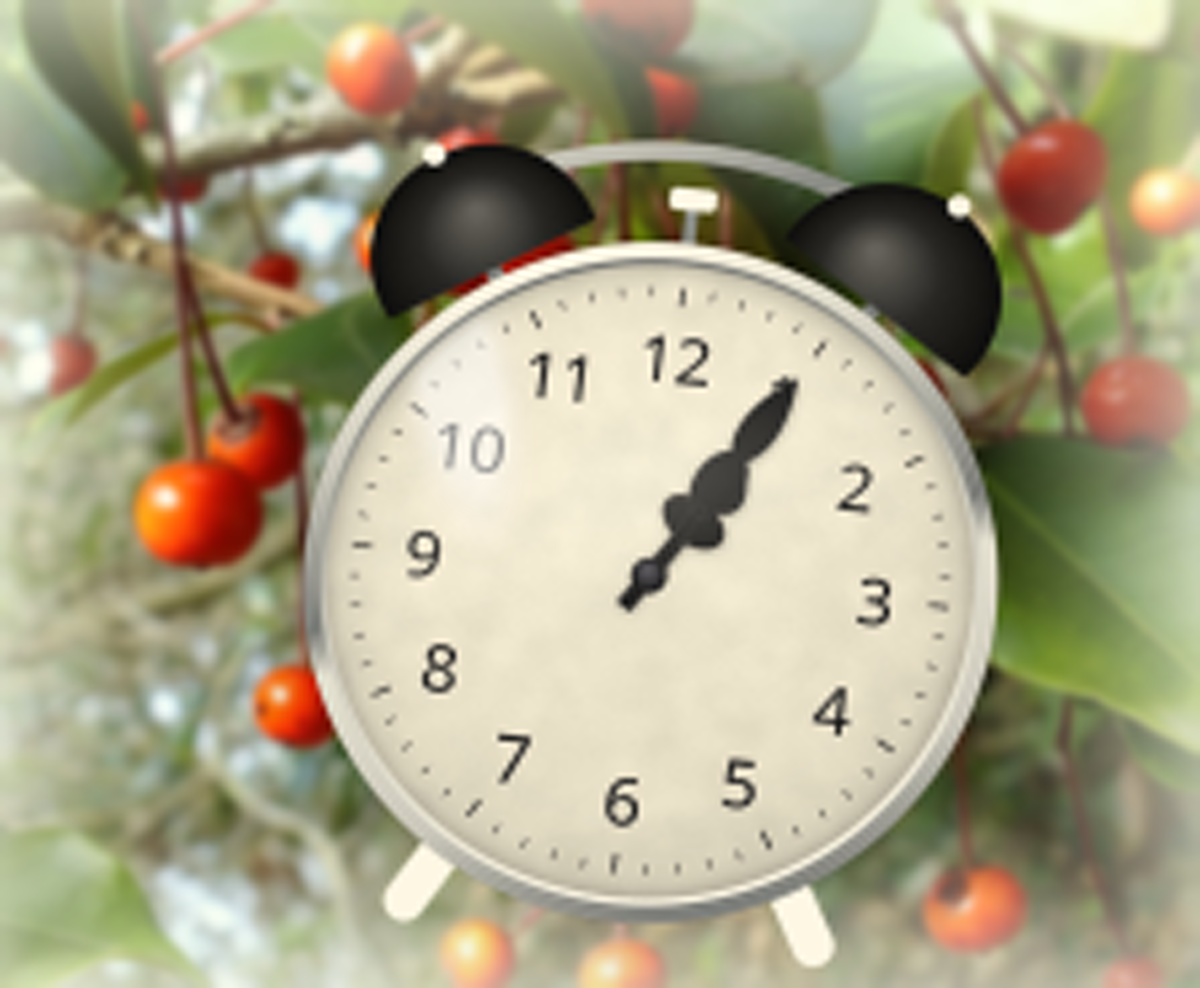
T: 1 h 05 min
